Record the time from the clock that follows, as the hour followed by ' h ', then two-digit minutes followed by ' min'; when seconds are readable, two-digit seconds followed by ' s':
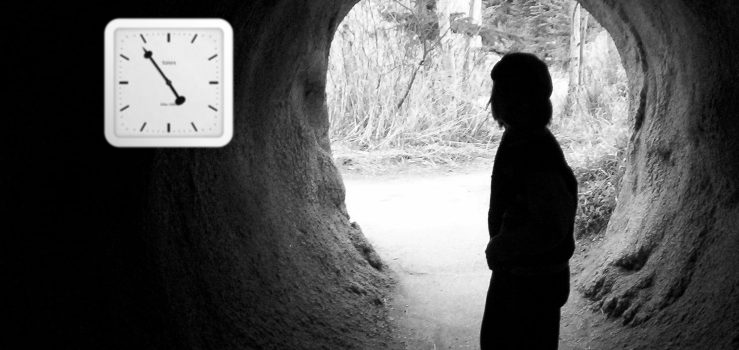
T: 4 h 54 min
